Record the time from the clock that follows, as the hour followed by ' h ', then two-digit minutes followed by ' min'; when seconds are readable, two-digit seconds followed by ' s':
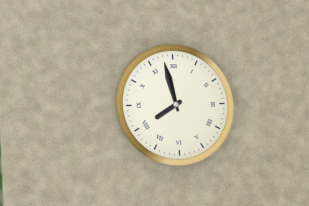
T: 7 h 58 min
